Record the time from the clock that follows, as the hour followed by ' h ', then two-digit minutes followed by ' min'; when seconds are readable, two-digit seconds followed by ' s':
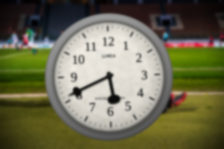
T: 5 h 41 min
